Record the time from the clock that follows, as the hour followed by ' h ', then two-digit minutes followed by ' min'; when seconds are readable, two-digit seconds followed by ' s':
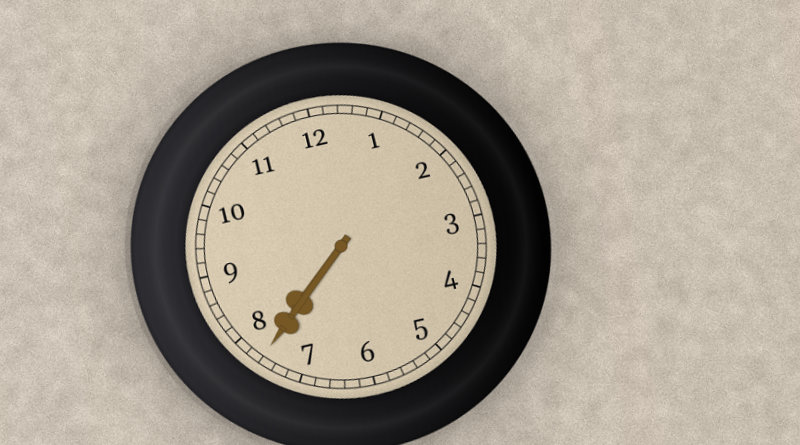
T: 7 h 38 min
